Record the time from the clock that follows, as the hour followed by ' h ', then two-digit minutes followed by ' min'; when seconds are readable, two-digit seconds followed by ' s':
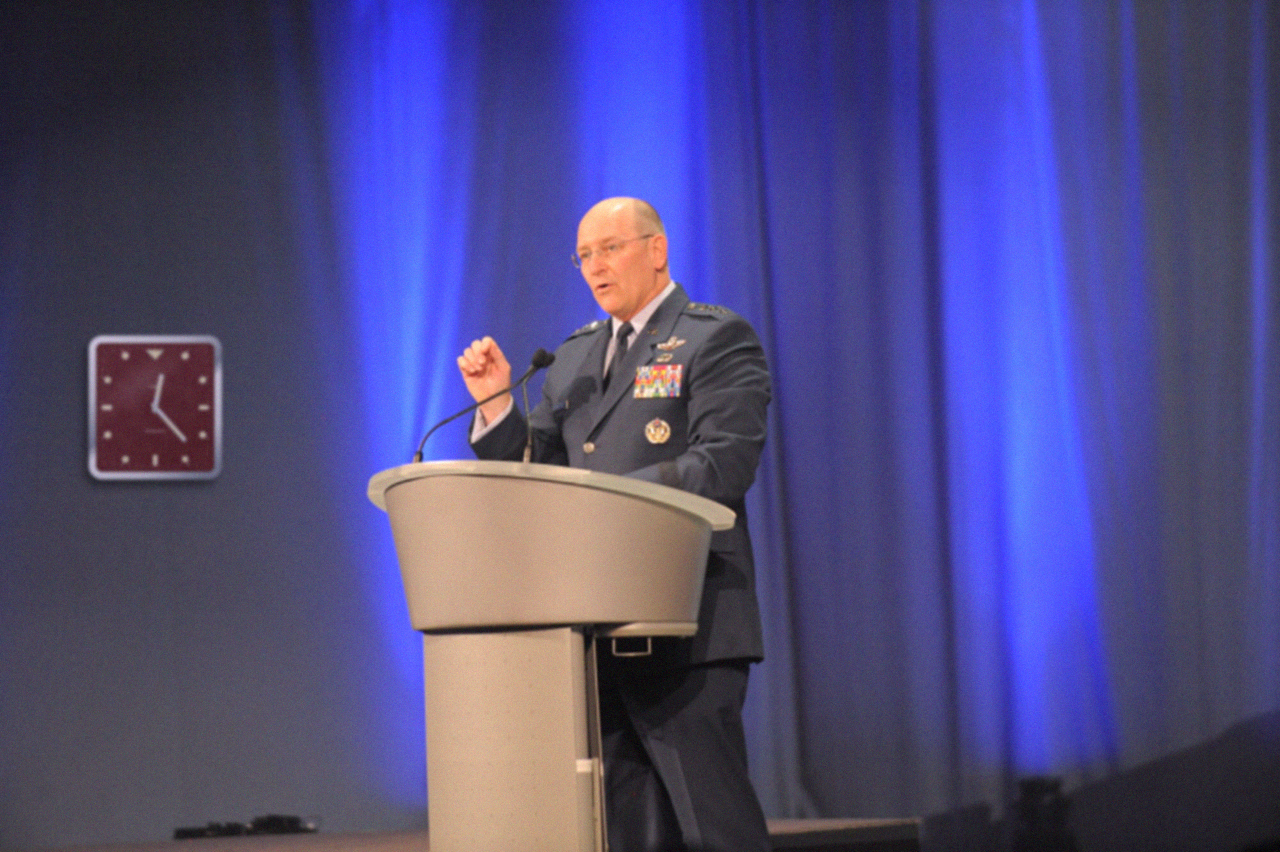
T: 12 h 23 min
